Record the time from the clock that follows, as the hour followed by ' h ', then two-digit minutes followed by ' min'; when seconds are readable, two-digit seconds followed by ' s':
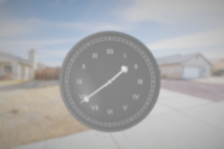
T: 1 h 39 min
